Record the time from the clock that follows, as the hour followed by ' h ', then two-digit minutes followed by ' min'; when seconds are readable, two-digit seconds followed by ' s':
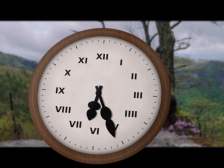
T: 6 h 26 min
